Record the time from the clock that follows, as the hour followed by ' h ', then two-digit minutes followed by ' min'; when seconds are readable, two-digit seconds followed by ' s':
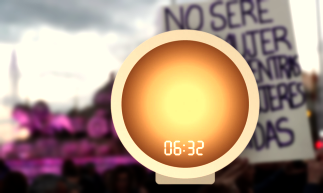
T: 6 h 32 min
